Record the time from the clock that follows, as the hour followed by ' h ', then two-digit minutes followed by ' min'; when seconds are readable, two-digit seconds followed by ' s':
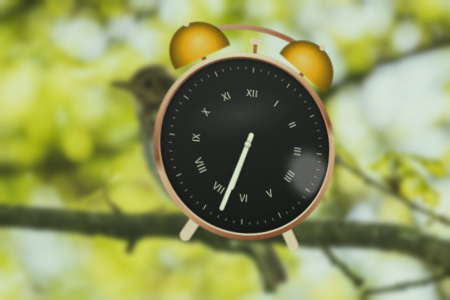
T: 6 h 33 min
